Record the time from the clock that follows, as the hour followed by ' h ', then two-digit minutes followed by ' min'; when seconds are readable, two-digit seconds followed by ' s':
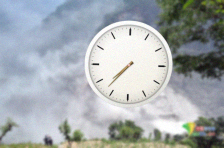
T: 7 h 37 min
